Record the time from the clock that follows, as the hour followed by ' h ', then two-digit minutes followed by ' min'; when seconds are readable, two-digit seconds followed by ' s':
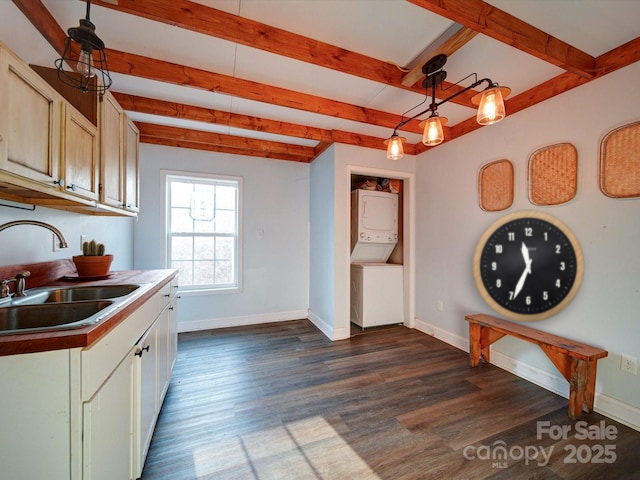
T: 11 h 34 min
